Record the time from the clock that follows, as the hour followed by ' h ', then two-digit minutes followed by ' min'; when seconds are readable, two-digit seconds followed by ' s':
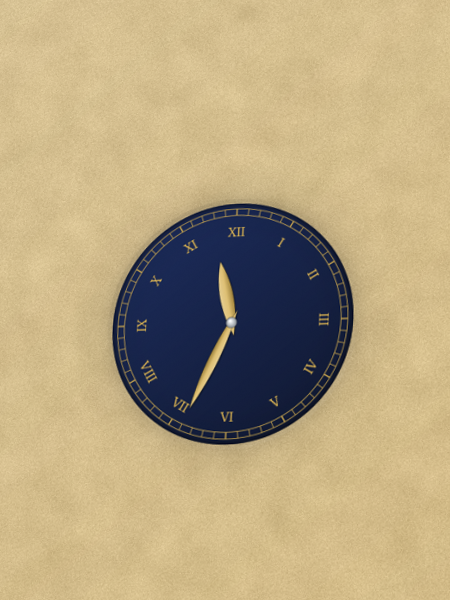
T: 11 h 34 min
